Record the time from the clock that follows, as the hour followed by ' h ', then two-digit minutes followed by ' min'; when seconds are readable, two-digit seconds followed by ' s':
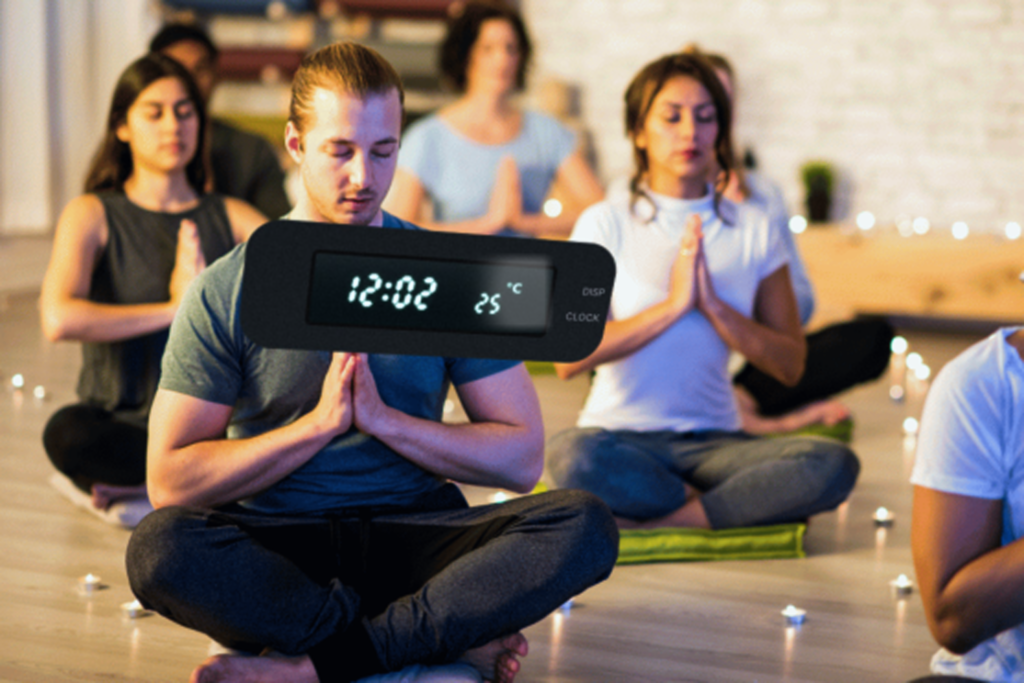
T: 12 h 02 min
